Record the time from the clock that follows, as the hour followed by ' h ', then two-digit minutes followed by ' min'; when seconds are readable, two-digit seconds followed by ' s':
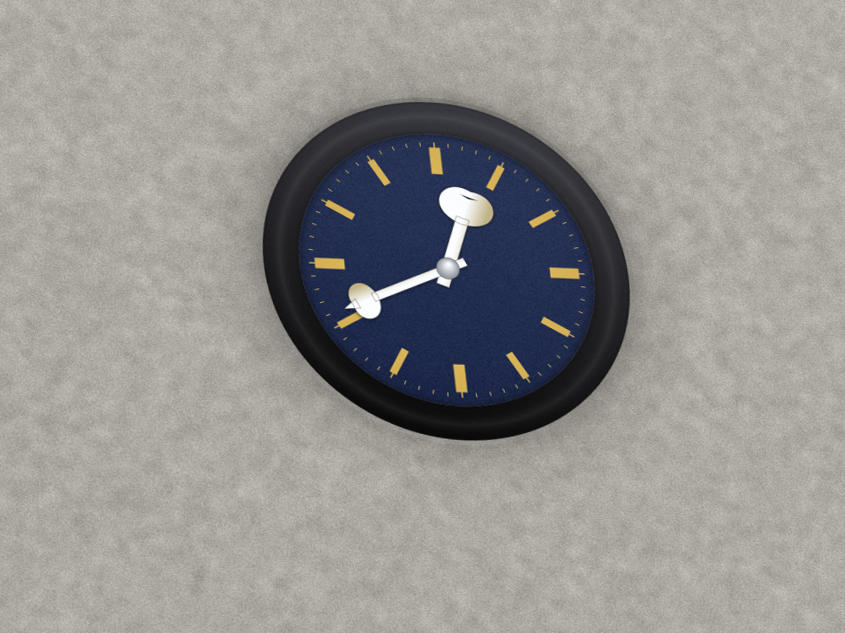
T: 12 h 41 min
